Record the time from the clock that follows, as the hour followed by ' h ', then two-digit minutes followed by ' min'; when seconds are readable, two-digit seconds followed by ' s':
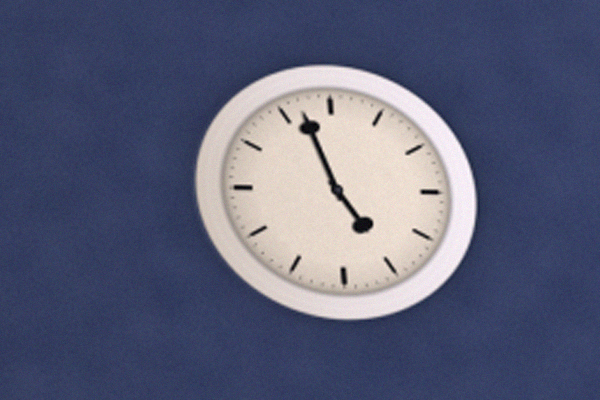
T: 4 h 57 min
